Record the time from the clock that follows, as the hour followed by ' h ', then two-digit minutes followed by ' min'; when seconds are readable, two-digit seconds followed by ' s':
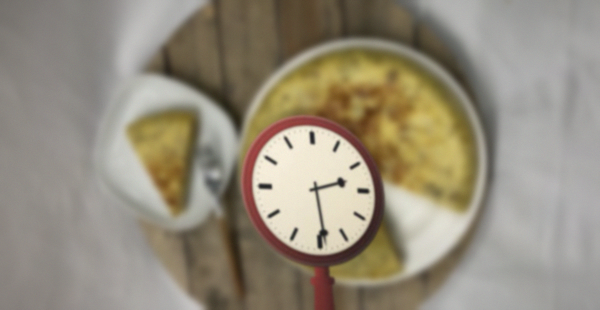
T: 2 h 29 min
